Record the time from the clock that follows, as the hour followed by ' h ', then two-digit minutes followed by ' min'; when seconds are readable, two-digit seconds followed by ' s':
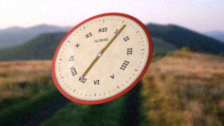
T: 7 h 06 min
